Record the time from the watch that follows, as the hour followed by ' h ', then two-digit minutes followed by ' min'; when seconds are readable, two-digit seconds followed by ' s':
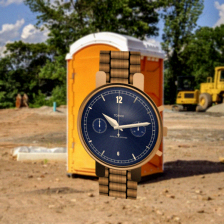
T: 10 h 13 min
